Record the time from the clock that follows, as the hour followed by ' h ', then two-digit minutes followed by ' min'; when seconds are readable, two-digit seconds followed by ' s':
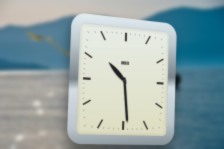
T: 10 h 29 min
